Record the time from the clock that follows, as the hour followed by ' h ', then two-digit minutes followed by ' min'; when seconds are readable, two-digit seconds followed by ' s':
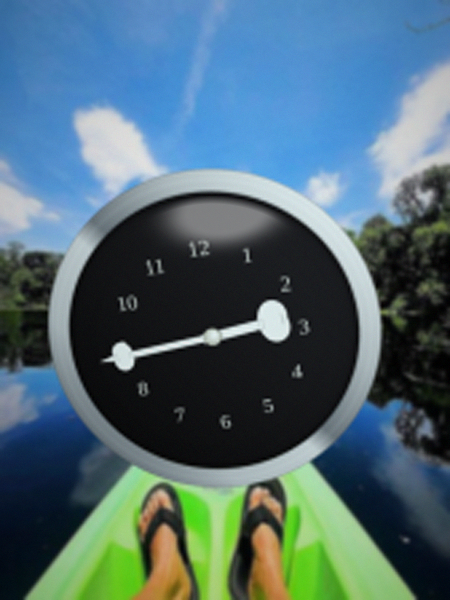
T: 2 h 44 min
